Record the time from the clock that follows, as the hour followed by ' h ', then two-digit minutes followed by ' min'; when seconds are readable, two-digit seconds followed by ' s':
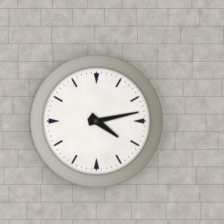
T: 4 h 13 min
